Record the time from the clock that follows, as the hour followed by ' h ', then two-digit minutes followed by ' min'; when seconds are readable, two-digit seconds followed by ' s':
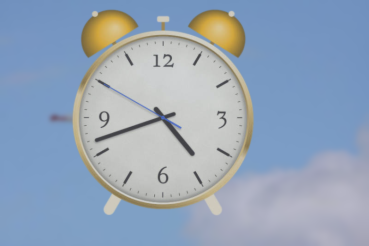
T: 4 h 41 min 50 s
